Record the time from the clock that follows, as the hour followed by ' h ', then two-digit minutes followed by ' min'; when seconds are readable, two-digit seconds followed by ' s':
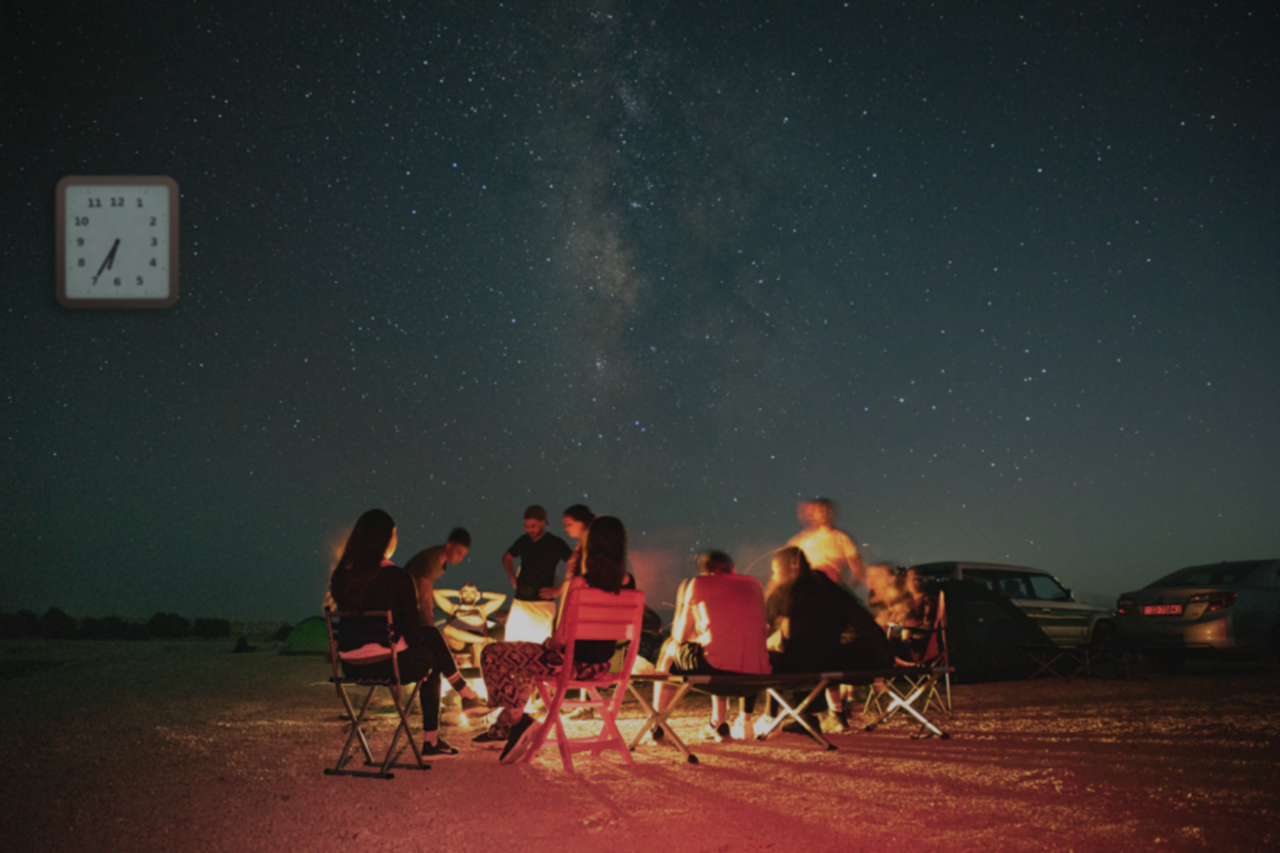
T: 6 h 35 min
